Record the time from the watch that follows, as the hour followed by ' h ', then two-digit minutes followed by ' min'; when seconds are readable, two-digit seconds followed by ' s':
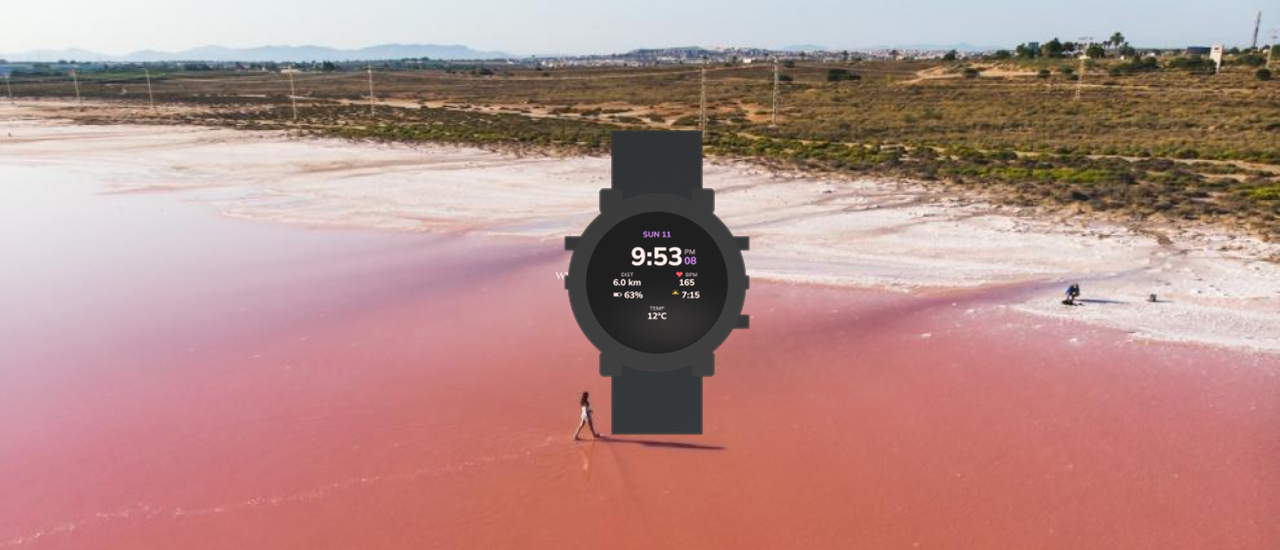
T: 9 h 53 min 08 s
